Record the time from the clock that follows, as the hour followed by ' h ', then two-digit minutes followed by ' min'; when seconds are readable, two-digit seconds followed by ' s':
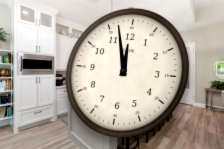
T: 11 h 57 min
